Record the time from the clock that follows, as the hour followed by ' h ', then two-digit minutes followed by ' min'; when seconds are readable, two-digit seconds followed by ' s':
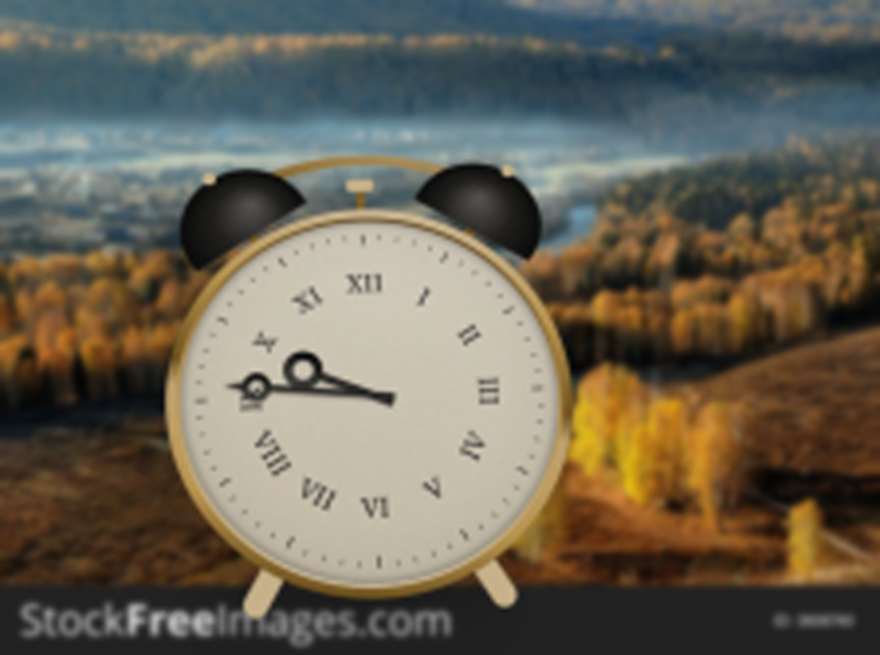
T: 9 h 46 min
